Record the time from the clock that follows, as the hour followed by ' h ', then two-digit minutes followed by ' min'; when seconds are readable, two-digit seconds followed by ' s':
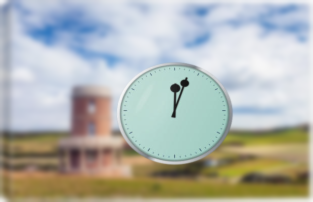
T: 12 h 03 min
